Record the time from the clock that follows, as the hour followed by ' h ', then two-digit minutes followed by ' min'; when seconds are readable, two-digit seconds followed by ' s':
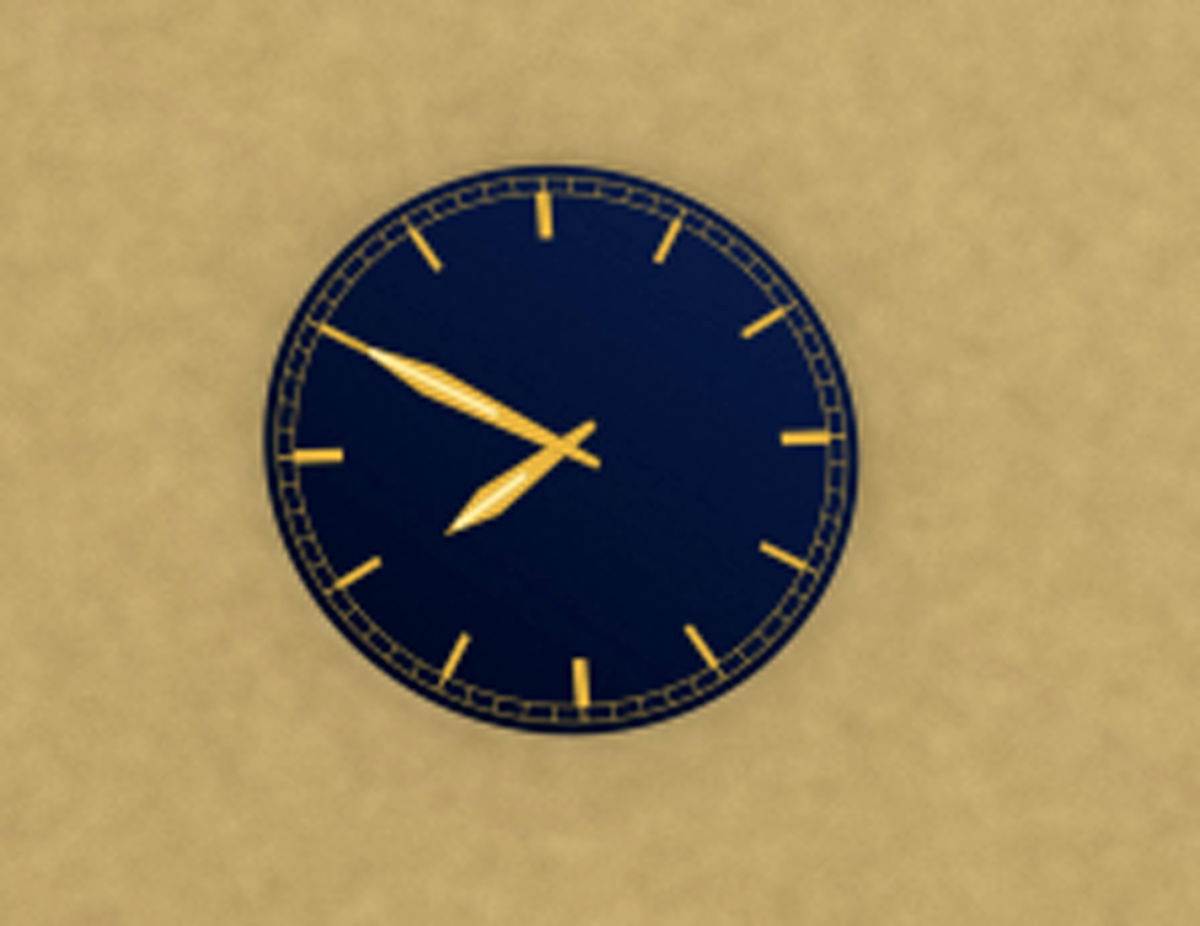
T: 7 h 50 min
